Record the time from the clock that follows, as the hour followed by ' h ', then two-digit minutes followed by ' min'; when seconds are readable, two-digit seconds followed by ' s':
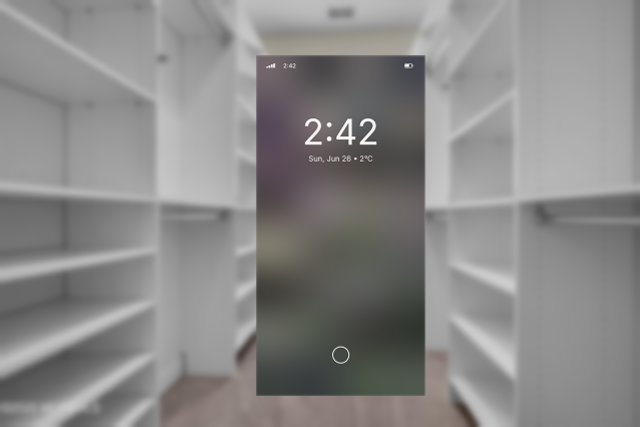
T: 2 h 42 min
